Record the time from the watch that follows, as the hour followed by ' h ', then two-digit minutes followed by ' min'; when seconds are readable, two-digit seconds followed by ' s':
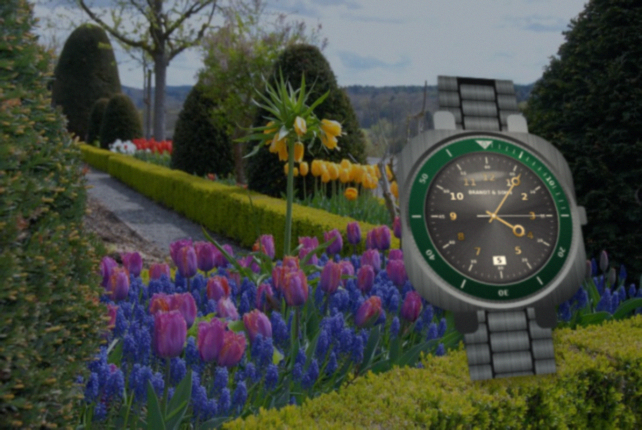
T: 4 h 06 min 15 s
